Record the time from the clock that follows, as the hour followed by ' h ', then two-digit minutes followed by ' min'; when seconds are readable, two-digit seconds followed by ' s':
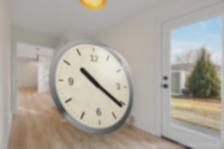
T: 10 h 21 min
